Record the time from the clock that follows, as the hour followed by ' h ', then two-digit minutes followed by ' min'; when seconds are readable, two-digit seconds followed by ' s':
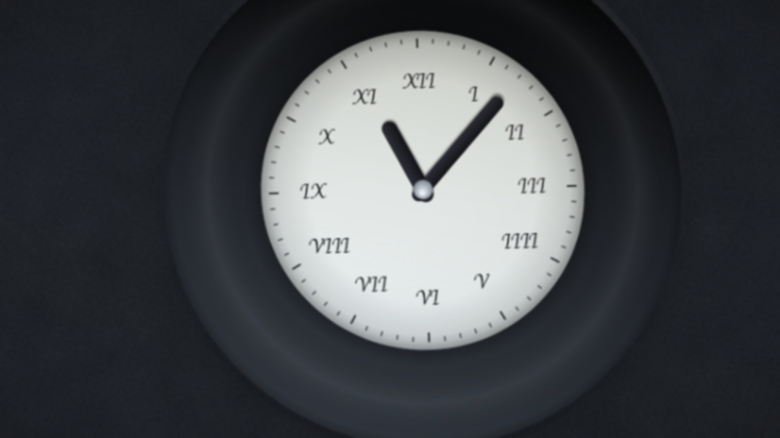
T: 11 h 07 min
